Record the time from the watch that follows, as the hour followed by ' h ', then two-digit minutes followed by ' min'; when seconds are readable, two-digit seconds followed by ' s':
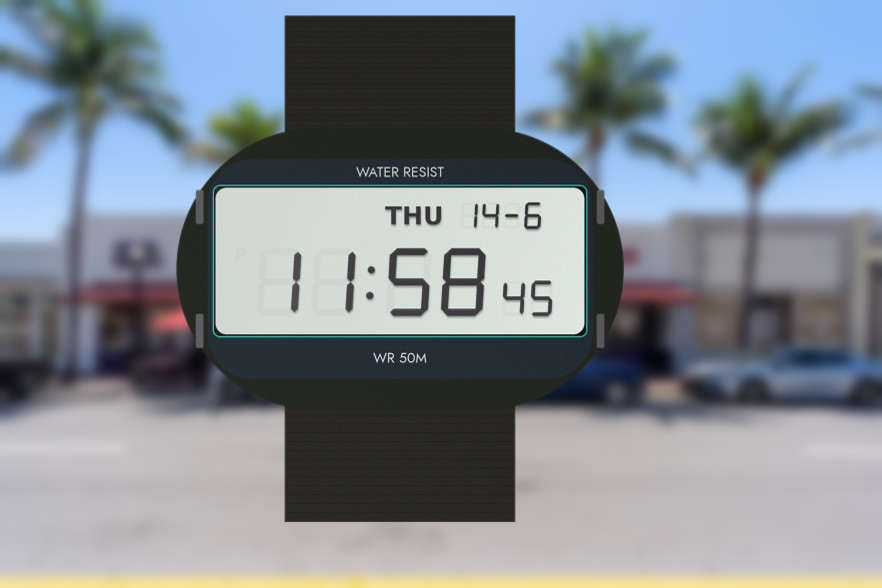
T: 11 h 58 min 45 s
